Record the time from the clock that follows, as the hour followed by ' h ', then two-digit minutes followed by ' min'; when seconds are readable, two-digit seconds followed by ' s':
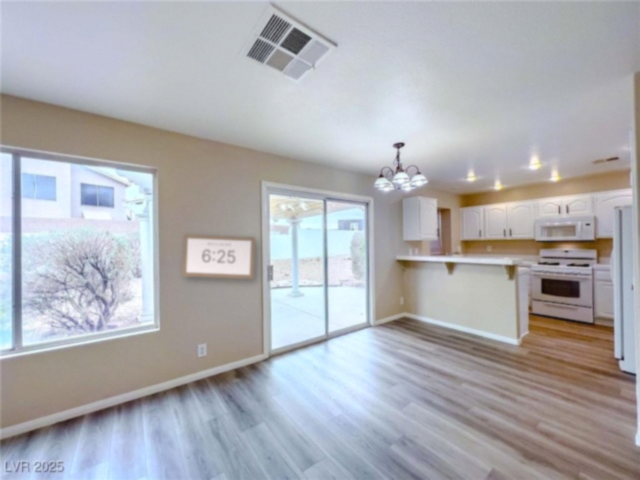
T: 6 h 25 min
